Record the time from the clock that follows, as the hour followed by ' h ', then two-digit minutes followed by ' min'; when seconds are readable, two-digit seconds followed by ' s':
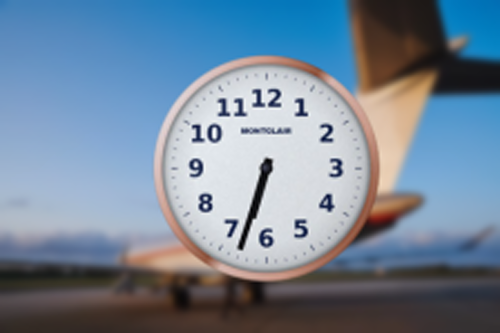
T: 6 h 33 min
